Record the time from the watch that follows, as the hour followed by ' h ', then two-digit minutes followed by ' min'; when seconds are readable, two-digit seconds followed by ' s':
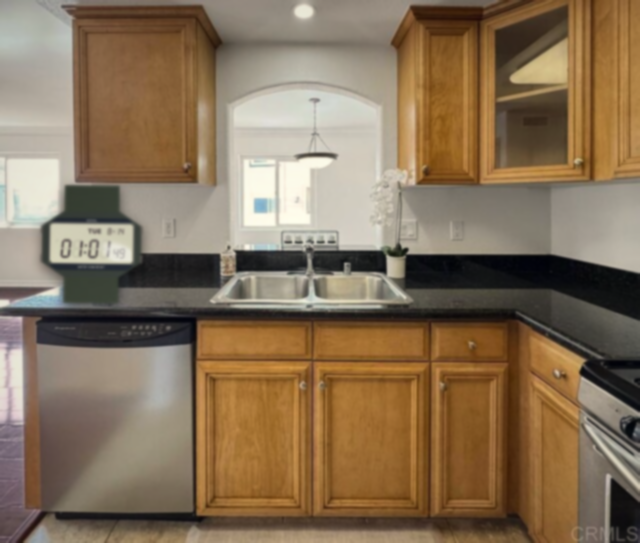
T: 1 h 01 min
